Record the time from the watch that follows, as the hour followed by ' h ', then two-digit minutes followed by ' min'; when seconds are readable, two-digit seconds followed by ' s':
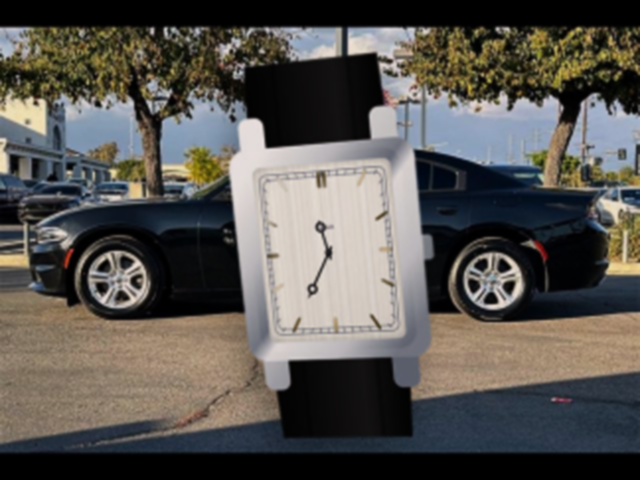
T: 11 h 35 min
